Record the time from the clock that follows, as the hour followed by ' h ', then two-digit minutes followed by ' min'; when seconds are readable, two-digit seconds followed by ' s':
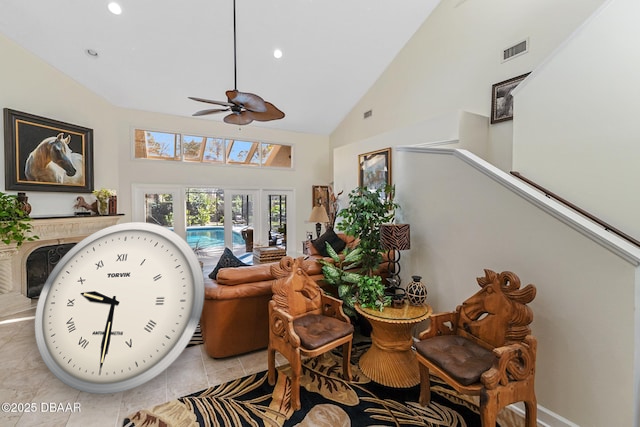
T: 9 h 30 min
